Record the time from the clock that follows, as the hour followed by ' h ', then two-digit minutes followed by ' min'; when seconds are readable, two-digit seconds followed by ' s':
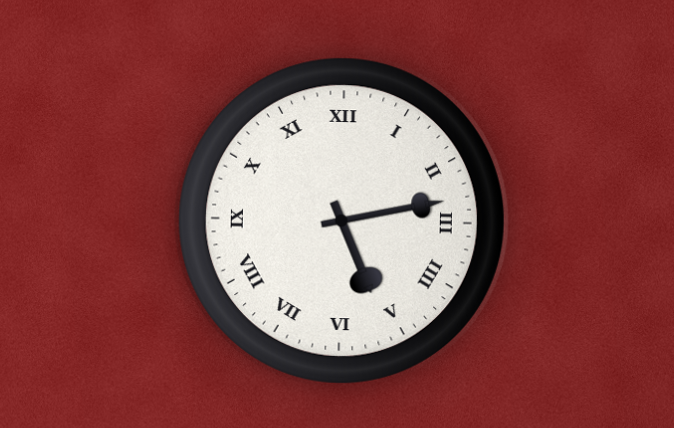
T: 5 h 13 min
